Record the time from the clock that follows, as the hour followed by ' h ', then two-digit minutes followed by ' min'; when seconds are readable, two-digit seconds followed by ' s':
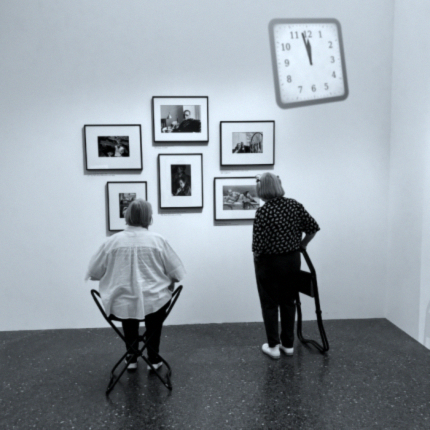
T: 11 h 58 min
